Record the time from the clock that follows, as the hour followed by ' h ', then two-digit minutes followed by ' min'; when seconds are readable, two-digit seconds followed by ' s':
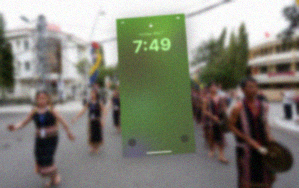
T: 7 h 49 min
